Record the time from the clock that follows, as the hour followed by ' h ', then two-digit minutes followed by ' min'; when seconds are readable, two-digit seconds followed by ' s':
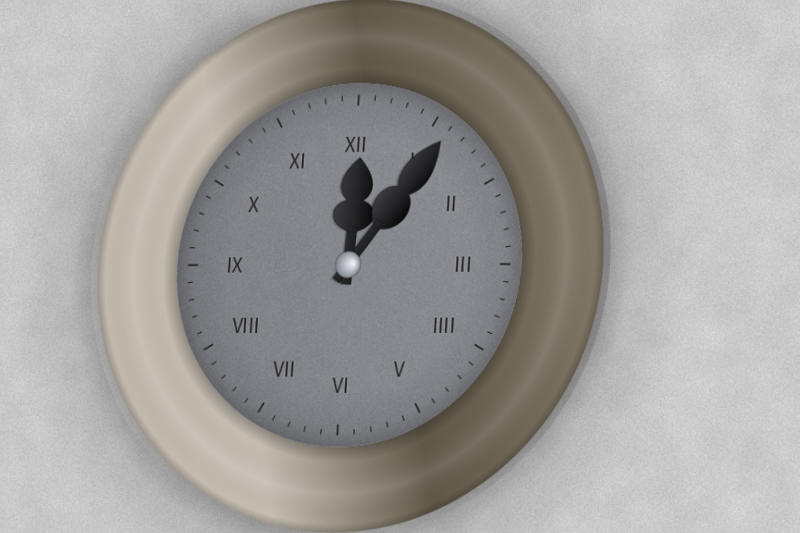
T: 12 h 06 min
